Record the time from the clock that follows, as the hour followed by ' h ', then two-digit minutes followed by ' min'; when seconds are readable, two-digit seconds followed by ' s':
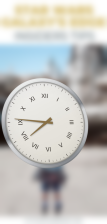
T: 7 h 46 min
